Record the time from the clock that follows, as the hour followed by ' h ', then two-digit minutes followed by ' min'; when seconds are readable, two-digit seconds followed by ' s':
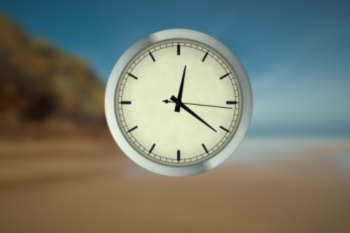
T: 12 h 21 min 16 s
